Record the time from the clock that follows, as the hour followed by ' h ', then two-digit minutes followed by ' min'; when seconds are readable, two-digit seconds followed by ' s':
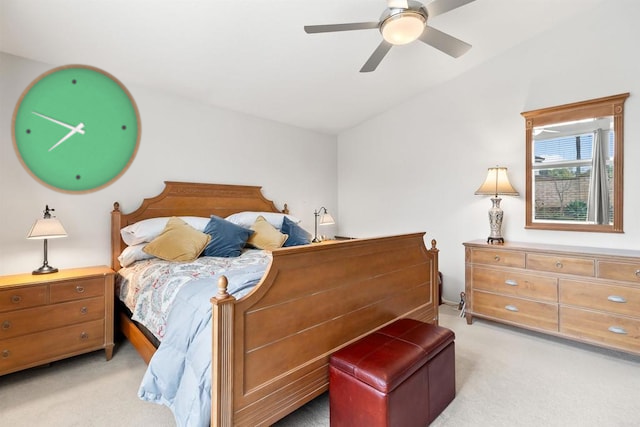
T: 7 h 49 min
